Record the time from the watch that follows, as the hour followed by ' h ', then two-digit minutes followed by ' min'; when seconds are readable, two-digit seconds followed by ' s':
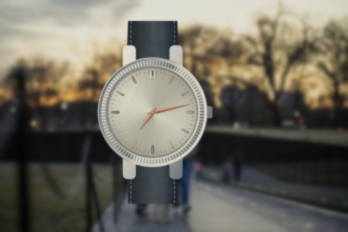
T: 7 h 13 min
